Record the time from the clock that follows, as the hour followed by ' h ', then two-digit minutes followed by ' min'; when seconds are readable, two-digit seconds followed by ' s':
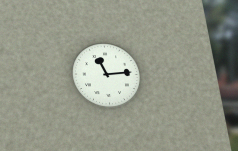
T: 11 h 14 min
